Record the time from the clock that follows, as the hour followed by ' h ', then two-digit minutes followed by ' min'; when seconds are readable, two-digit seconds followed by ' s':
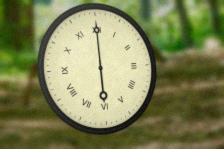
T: 6 h 00 min
